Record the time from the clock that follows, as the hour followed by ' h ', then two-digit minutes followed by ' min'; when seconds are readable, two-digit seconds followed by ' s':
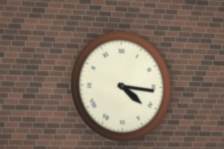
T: 4 h 16 min
